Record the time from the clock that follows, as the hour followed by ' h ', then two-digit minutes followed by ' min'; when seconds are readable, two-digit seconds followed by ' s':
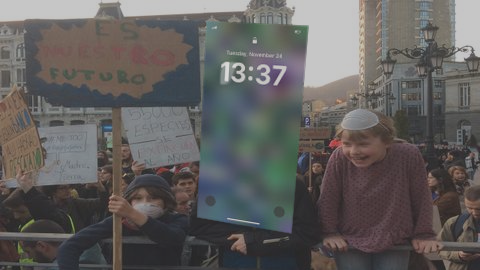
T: 13 h 37 min
